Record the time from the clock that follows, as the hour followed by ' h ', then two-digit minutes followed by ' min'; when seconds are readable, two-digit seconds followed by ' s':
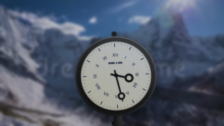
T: 3 h 28 min
